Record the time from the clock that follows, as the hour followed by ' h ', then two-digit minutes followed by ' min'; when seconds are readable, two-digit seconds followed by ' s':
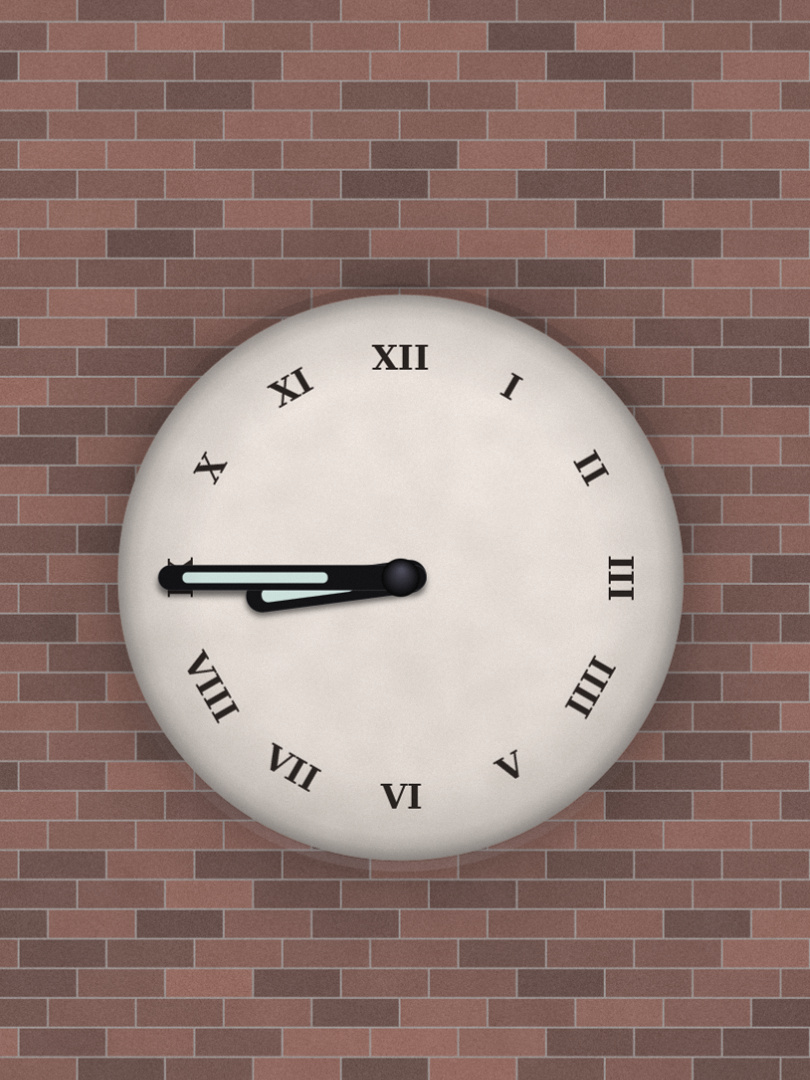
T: 8 h 45 min
